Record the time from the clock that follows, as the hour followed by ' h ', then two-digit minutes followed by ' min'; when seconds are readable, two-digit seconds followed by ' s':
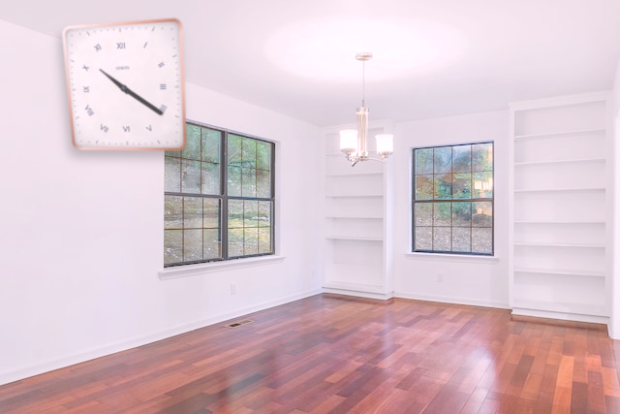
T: 10 h 21 min
